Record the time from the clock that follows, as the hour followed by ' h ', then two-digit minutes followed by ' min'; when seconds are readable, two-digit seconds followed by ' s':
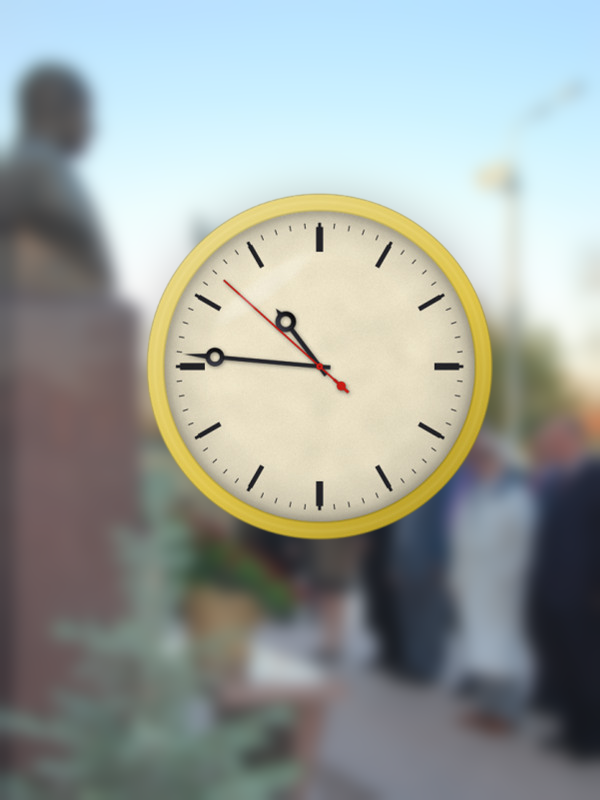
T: 10 h 45 min 52 s
